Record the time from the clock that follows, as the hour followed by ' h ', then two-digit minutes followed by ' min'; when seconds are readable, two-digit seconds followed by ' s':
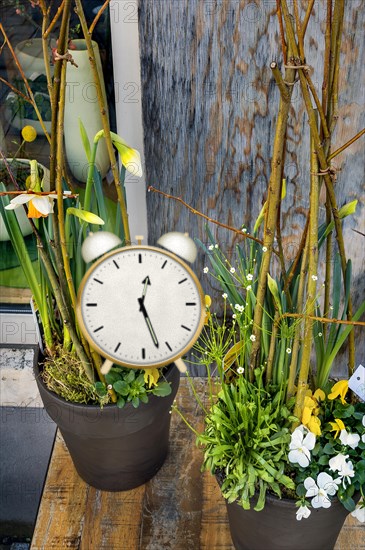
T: 12 h 27 min
